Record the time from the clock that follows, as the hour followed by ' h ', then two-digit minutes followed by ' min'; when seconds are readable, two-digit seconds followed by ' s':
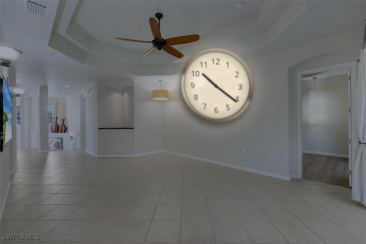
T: 10 h 21 min
